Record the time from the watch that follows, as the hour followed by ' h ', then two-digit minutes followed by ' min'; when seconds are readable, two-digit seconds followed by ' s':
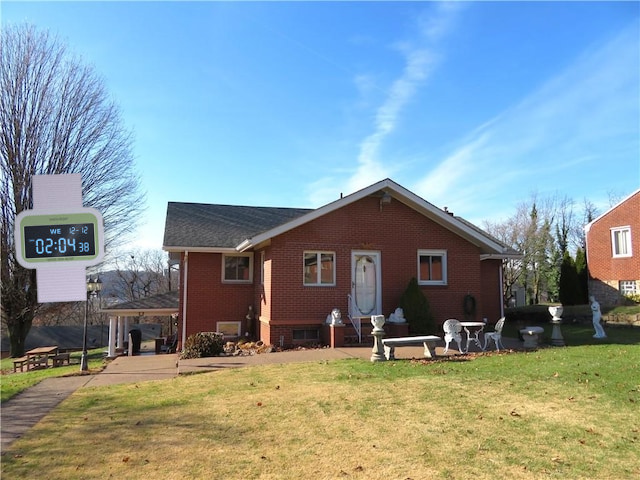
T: 2 h 04 min 38 s
